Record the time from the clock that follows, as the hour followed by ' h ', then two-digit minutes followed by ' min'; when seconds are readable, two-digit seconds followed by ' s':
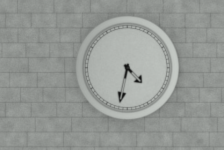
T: 4 h 32 min
